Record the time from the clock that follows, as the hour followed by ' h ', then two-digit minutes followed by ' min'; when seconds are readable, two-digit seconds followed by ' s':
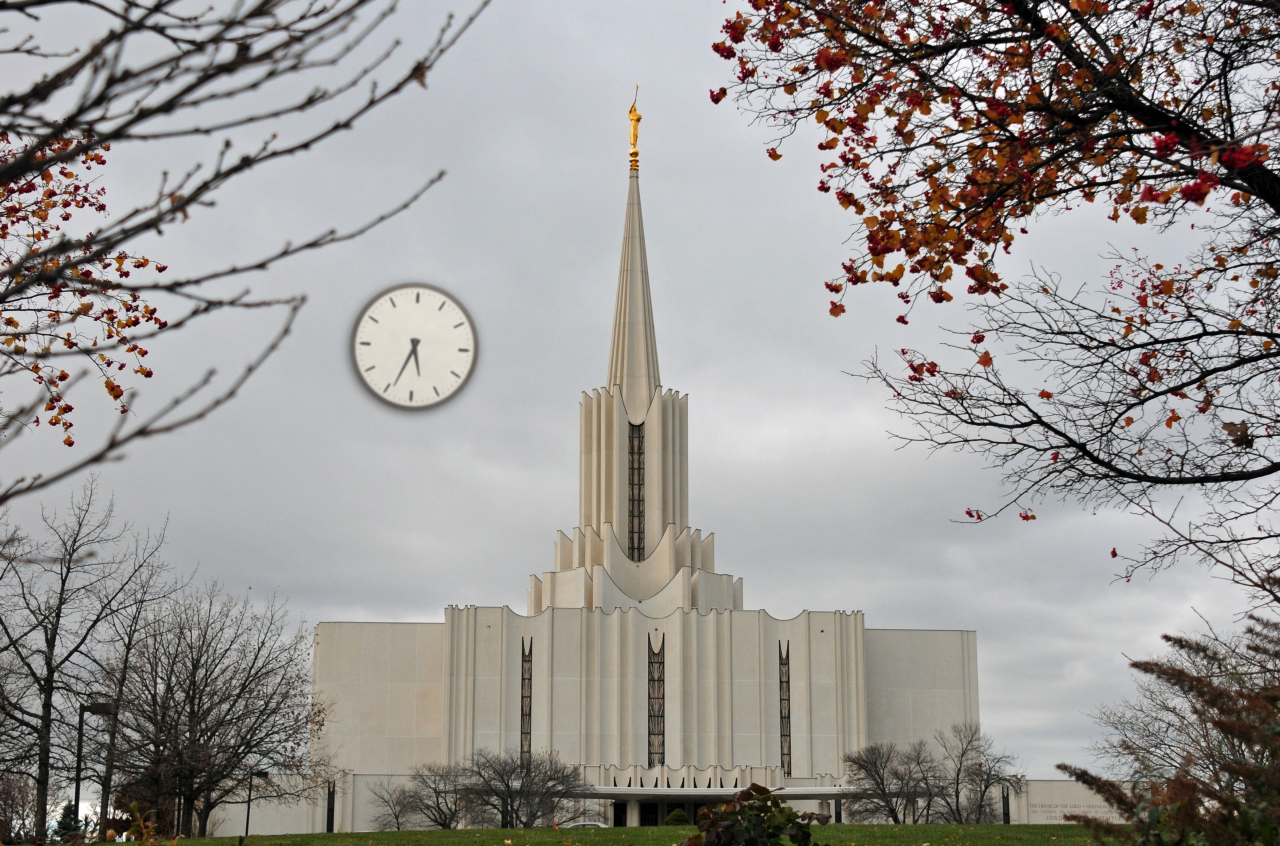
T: 5 h 34 min
